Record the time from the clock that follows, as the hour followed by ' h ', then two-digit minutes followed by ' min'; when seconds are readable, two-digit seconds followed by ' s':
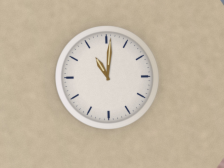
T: 11 h 01 min
